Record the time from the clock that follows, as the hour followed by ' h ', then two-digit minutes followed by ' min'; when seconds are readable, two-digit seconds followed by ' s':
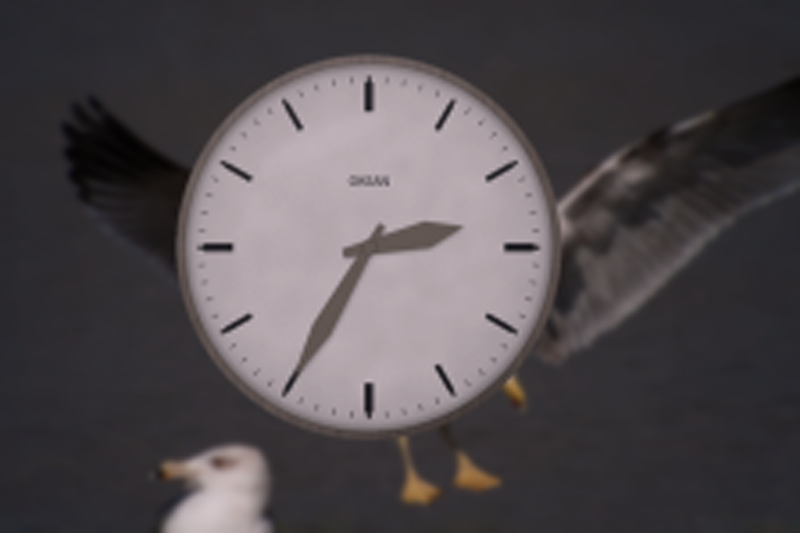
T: 2 h 35 min
